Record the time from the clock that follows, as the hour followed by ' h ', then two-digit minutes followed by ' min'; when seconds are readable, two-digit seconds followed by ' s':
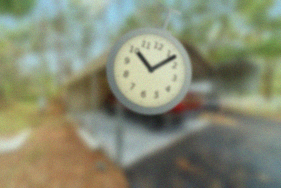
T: 10 h 07 min
